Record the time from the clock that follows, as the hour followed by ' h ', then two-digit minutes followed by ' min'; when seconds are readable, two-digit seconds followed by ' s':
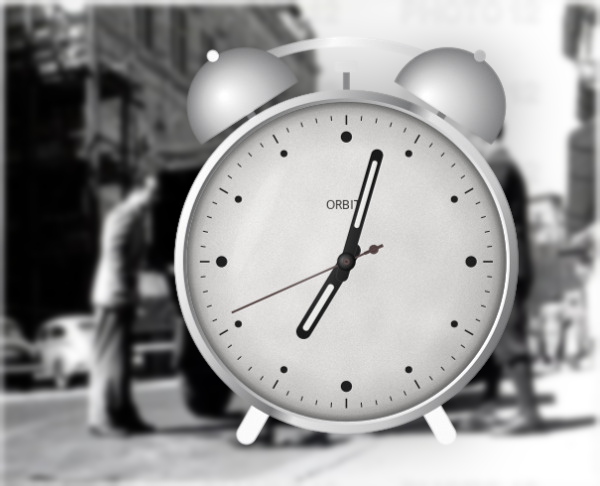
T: 7 h 02 min 41 s
